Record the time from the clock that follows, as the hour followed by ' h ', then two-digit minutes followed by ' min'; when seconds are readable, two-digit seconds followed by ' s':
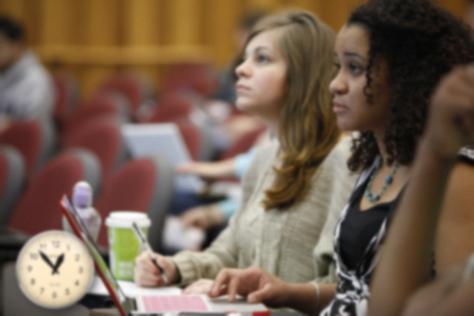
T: 12 h 53 min
